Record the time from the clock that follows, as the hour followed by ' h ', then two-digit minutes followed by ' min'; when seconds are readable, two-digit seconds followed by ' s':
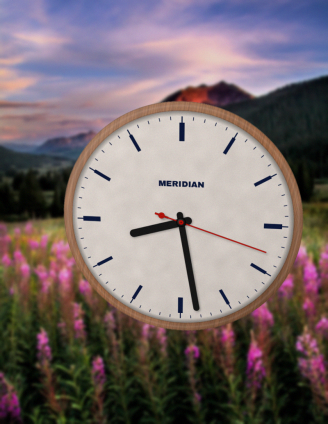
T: 8 h 28 min 18 s
